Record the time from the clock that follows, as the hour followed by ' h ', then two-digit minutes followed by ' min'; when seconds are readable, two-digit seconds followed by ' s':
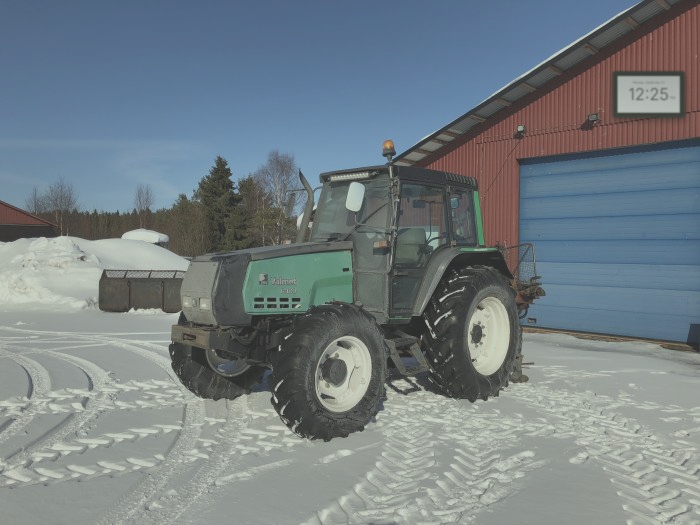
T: 12 h 25 min
